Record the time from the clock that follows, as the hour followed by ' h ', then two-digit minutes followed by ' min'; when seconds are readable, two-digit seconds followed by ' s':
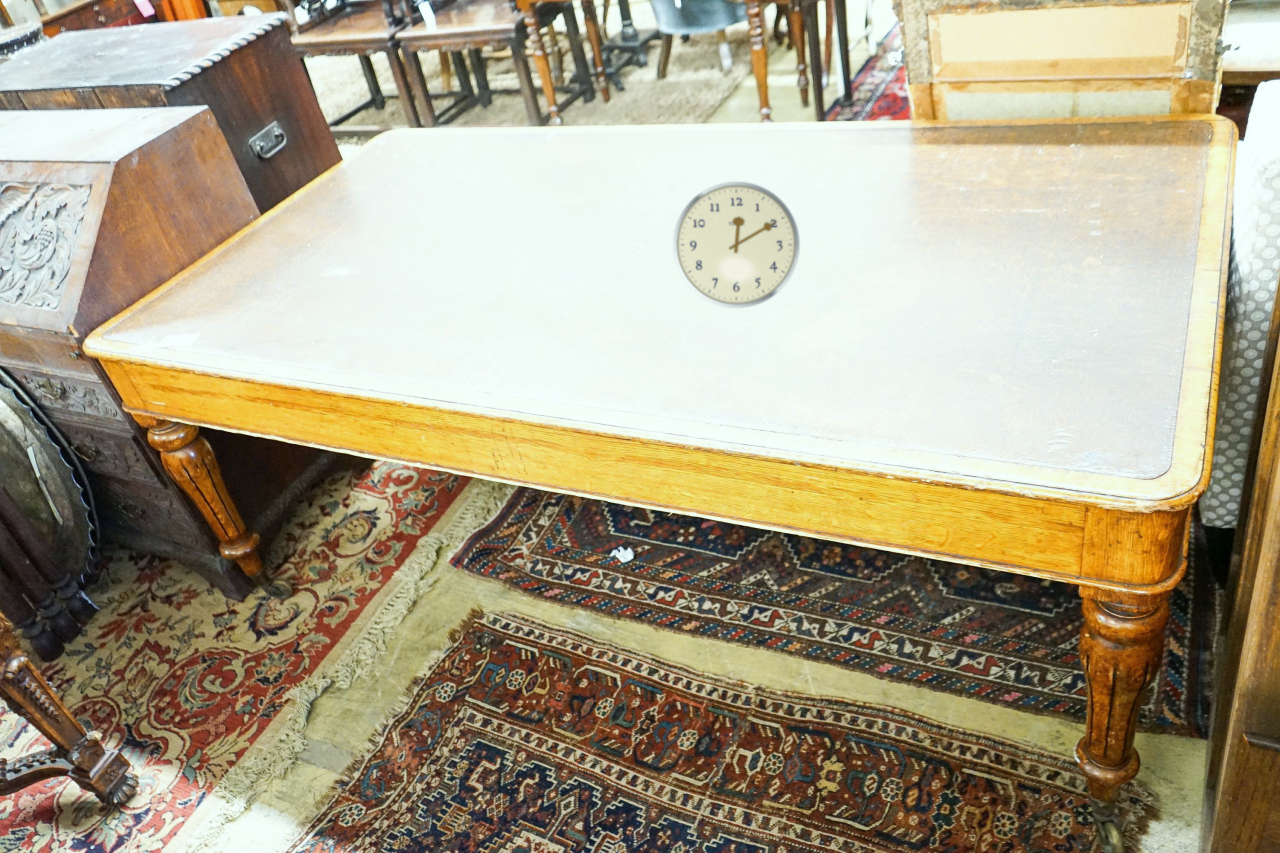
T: 12 h 10 min
